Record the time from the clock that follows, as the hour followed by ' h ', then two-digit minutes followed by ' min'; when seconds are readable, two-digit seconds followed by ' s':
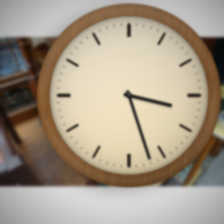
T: 3 h 27 min
